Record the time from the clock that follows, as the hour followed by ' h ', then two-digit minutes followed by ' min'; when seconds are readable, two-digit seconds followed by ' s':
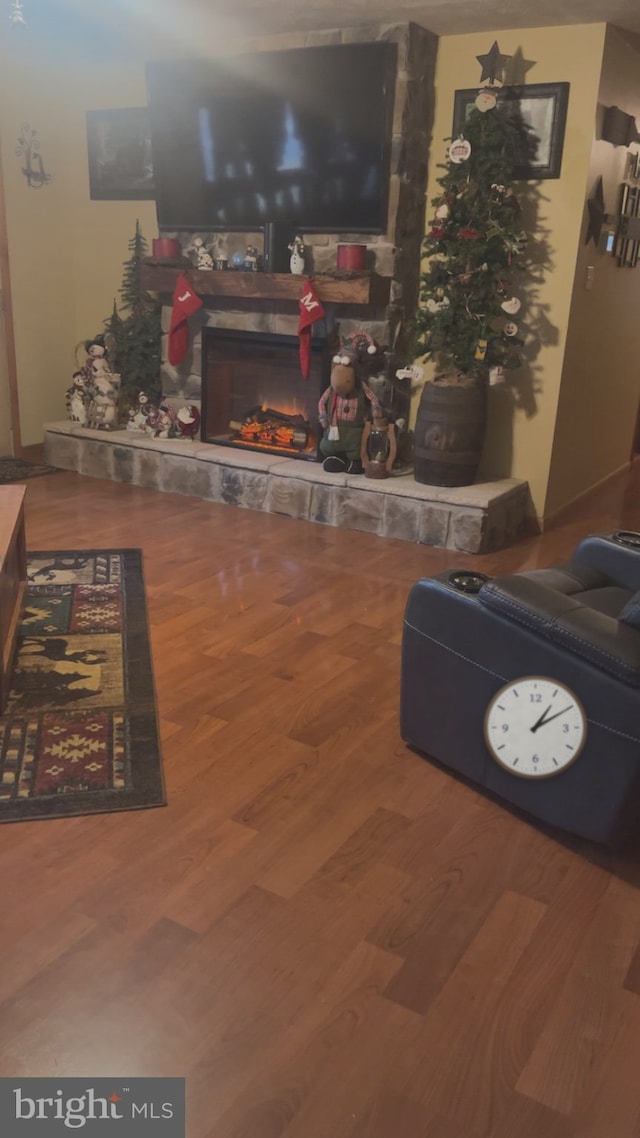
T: 1 h 10 min
